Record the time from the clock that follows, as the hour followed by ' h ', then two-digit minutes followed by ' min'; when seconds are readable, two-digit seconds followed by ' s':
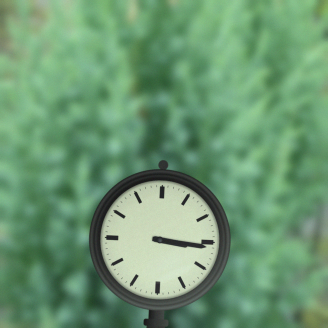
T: 3 h 16 min
